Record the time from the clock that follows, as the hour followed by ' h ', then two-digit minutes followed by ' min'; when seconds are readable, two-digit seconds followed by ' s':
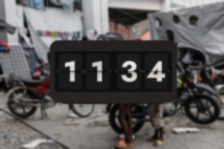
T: 11 h 34 min
